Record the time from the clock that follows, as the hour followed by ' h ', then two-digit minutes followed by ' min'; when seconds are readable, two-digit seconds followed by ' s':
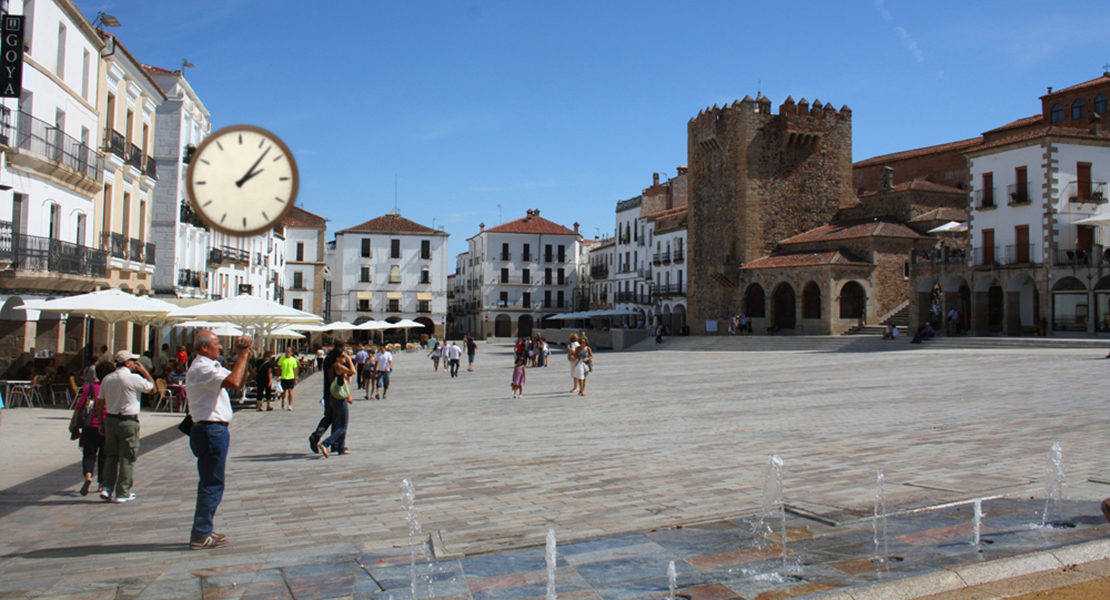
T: 2 h 07 min
